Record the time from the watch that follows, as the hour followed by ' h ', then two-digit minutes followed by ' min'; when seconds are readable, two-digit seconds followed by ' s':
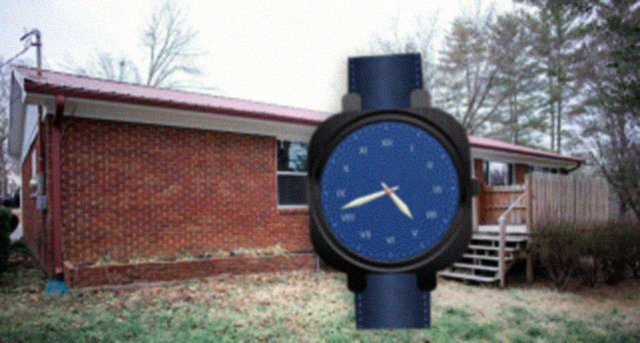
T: 4 h 42 min
